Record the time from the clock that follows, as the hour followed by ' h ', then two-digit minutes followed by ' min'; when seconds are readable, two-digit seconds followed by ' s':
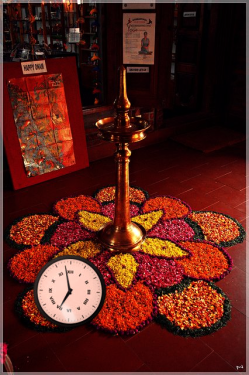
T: 6 h 58 min
